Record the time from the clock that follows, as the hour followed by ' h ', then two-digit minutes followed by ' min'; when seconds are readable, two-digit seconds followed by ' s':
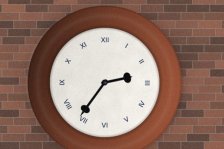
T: 2 h 36 min
